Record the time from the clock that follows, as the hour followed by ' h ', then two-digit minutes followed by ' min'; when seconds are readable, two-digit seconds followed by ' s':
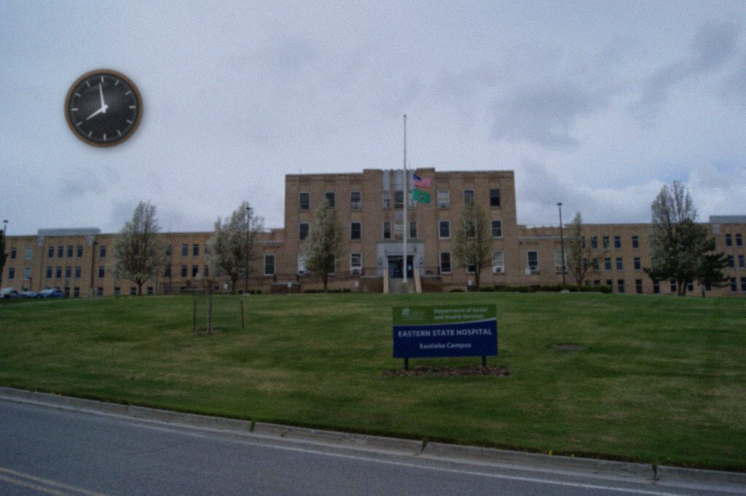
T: 7 h 59 min
